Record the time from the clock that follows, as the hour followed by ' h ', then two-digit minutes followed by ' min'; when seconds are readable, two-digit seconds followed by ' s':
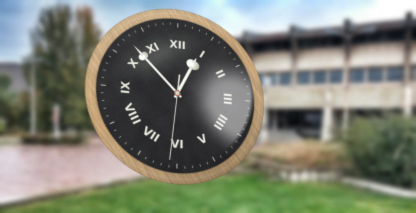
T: 12 h 52 min 31 s
